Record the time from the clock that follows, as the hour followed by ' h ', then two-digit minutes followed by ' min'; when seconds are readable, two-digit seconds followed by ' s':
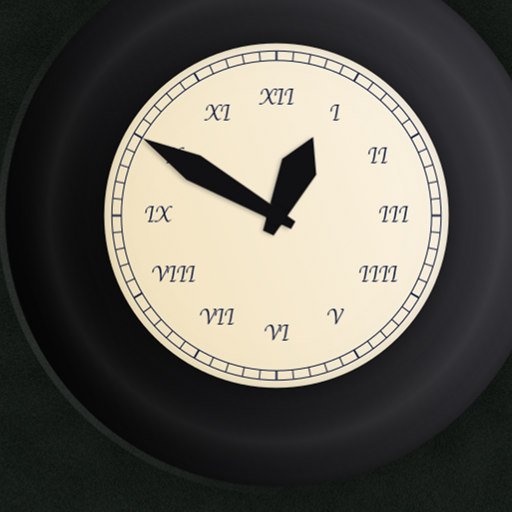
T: 12 h 50 min
